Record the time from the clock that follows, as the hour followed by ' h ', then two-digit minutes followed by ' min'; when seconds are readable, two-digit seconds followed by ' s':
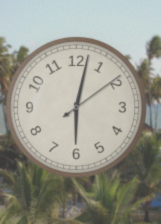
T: 6 h 02 min 09 s
